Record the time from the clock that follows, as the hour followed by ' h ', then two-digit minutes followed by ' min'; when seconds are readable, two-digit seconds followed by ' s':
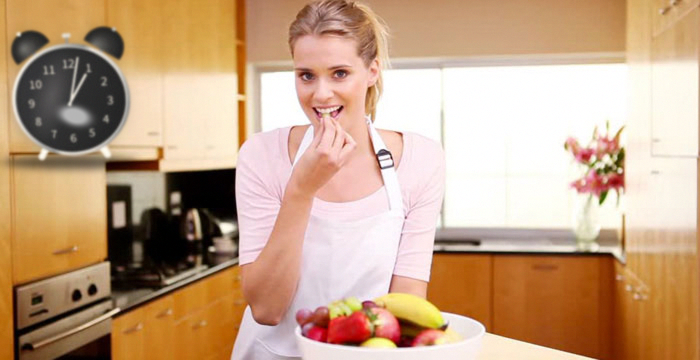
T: 1 h 02 min
